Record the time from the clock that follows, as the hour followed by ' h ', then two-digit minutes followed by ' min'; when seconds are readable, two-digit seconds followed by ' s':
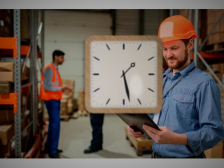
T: 1 h 28 min
